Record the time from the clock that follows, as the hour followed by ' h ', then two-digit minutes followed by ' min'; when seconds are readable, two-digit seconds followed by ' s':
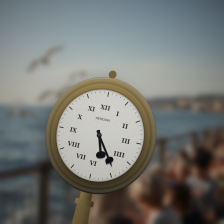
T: 5 h 24 min
